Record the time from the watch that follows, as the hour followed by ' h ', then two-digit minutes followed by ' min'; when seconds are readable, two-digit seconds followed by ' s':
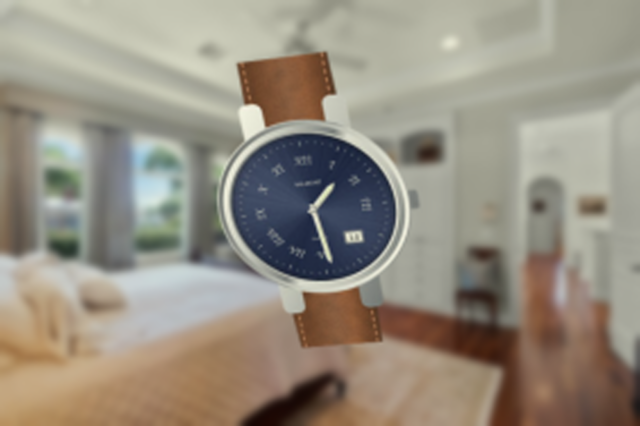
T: 1 h 29 min
